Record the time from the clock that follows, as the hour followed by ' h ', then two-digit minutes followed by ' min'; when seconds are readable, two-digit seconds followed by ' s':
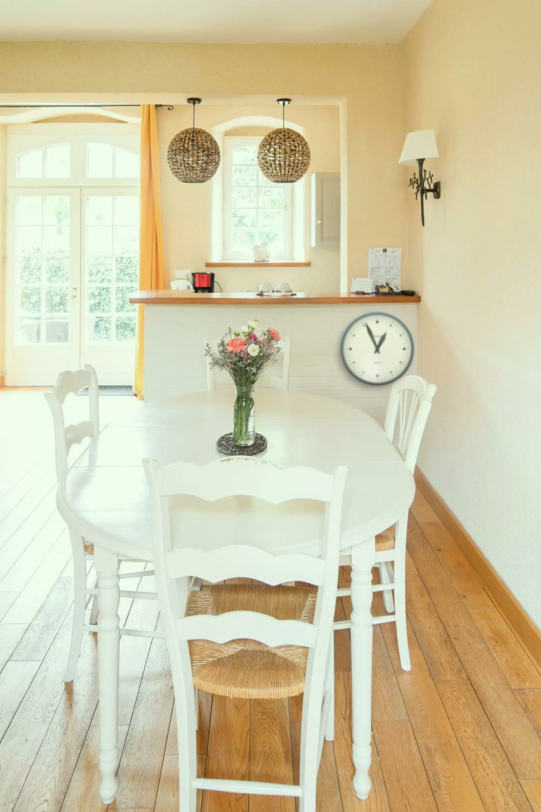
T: 12 h 56 min
